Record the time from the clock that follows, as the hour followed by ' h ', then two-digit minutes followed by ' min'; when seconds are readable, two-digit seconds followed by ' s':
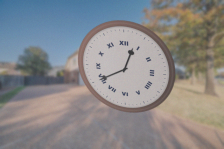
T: 12 h 40 min
